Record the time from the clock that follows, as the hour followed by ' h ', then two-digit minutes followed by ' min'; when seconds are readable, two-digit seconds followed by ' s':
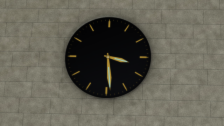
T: 3 h 29 min
